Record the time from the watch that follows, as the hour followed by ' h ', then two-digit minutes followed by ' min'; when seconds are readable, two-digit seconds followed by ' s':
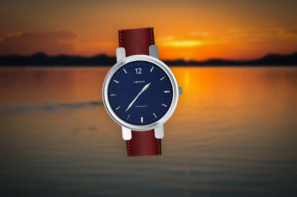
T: 1 h 37 min
